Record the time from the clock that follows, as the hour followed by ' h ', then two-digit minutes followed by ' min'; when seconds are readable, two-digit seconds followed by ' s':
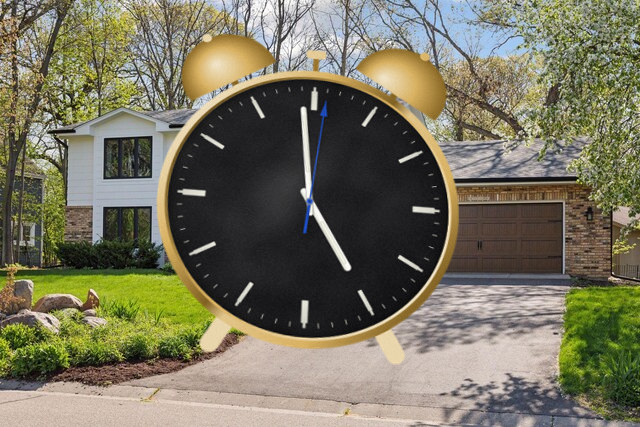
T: 4 h 59 min 01 s
